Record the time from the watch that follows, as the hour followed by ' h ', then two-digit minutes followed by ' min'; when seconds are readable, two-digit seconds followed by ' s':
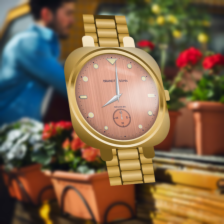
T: 8 h 01 min
